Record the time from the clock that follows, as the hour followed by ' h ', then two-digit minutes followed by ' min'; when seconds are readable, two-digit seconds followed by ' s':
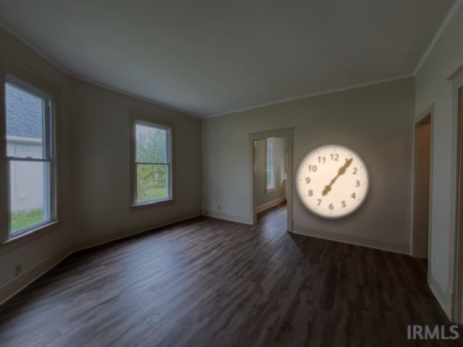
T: 7 h 06 min
